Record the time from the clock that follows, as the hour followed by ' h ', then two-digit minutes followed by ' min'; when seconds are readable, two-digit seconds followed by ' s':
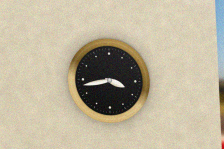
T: 3 h 43 min
